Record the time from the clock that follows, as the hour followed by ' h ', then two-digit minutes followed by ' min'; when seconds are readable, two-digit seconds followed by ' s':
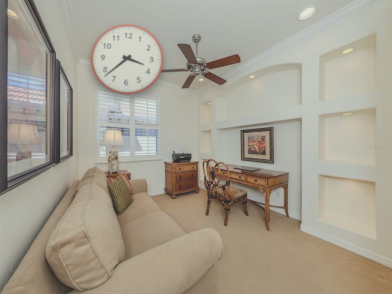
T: 3 h 38 min
